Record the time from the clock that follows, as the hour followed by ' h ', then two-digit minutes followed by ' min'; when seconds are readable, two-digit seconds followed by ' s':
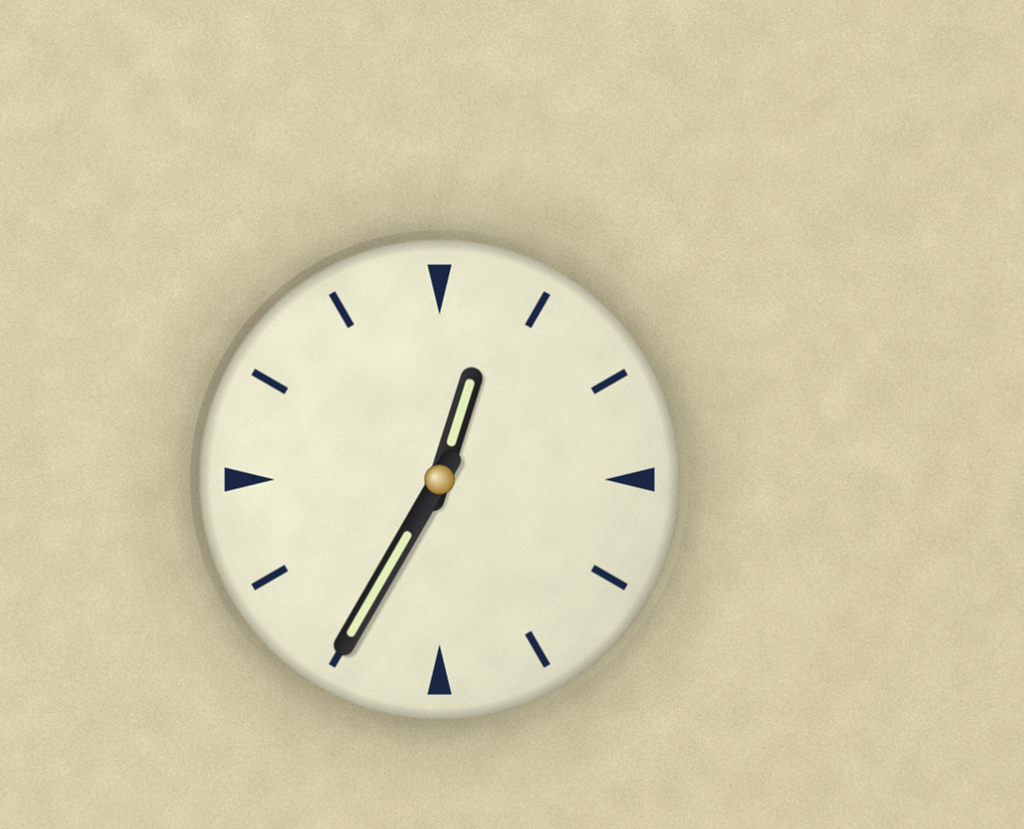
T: 12 h 35 min
